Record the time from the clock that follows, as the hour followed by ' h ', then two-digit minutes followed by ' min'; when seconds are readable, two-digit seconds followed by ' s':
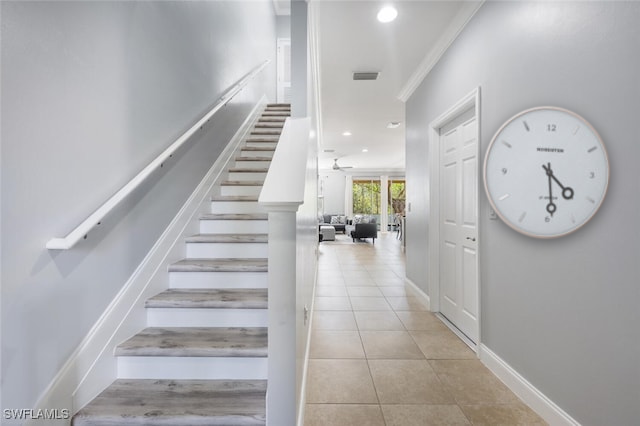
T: 4 h 29 min
